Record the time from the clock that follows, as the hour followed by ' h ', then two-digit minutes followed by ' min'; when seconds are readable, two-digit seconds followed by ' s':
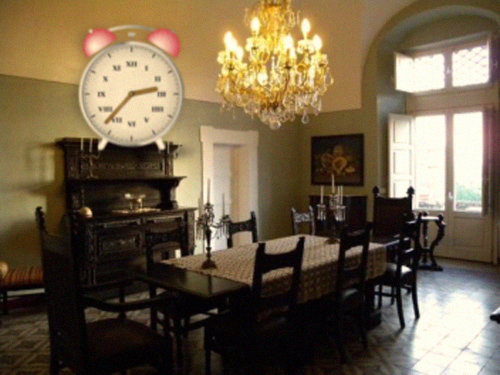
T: 2 h 37 min
